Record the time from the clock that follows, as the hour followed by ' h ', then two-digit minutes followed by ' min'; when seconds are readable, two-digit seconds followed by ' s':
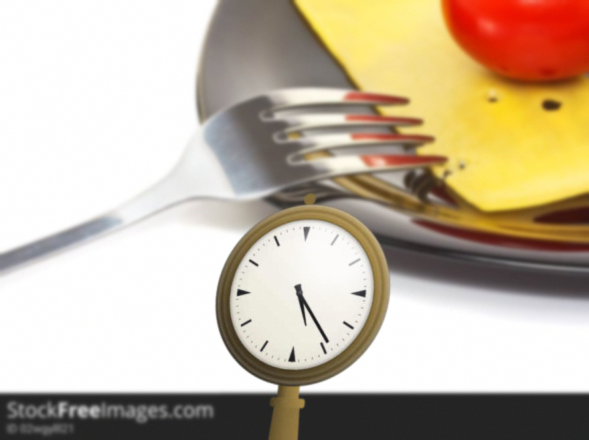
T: 5 h 24 min
